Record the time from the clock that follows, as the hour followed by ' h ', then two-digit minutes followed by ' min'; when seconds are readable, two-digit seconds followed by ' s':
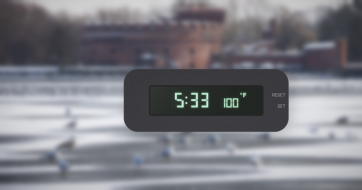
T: 5 h 33 min
